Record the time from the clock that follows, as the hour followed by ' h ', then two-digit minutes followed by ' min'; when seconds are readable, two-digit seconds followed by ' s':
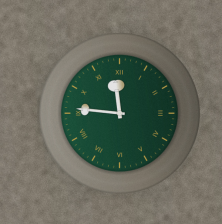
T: 11 h 46 min
